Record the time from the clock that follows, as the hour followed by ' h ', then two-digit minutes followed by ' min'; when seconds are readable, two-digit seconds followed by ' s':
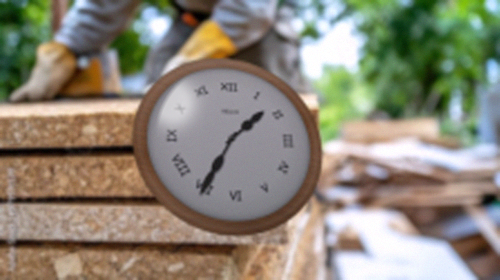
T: 1 h 35 min
